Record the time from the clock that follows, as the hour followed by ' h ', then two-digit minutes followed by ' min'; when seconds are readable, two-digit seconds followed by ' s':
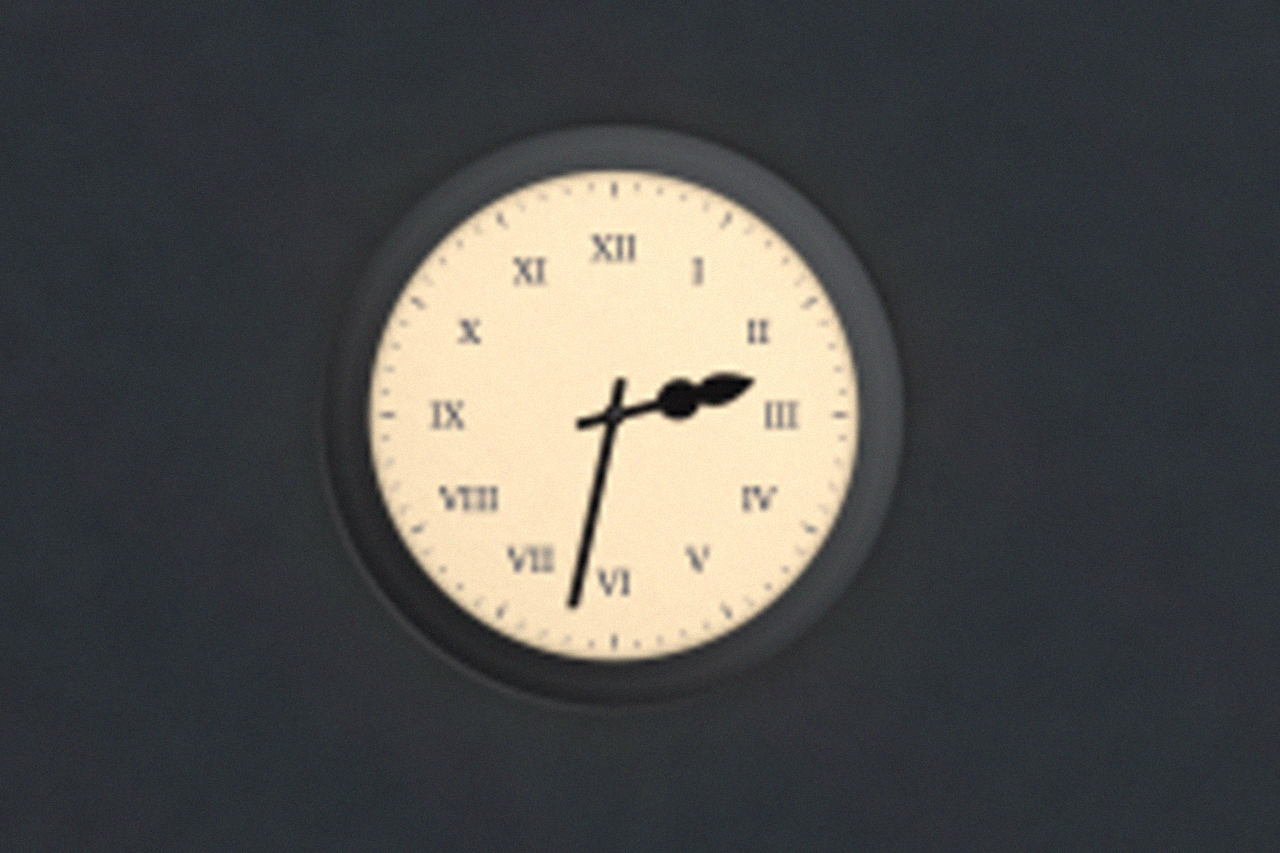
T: 2 h 32 min
